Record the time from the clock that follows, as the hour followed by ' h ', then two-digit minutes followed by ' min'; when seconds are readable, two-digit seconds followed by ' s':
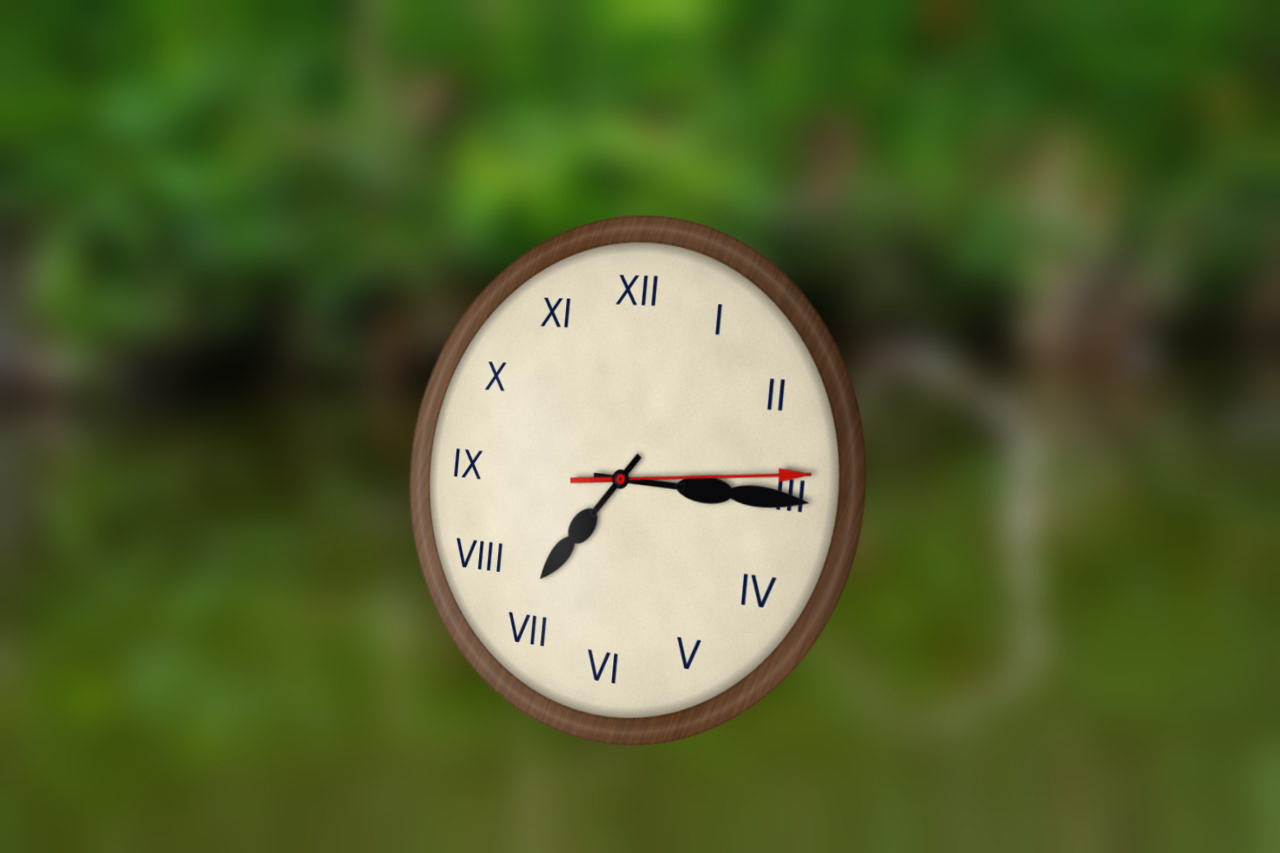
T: 7 h 15 min 14 s
